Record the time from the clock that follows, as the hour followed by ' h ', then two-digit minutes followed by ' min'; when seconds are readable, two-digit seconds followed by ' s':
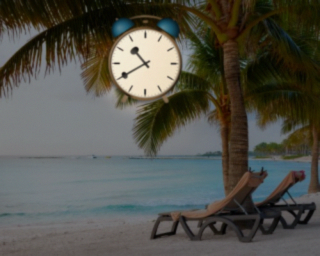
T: 10 h 40 min
